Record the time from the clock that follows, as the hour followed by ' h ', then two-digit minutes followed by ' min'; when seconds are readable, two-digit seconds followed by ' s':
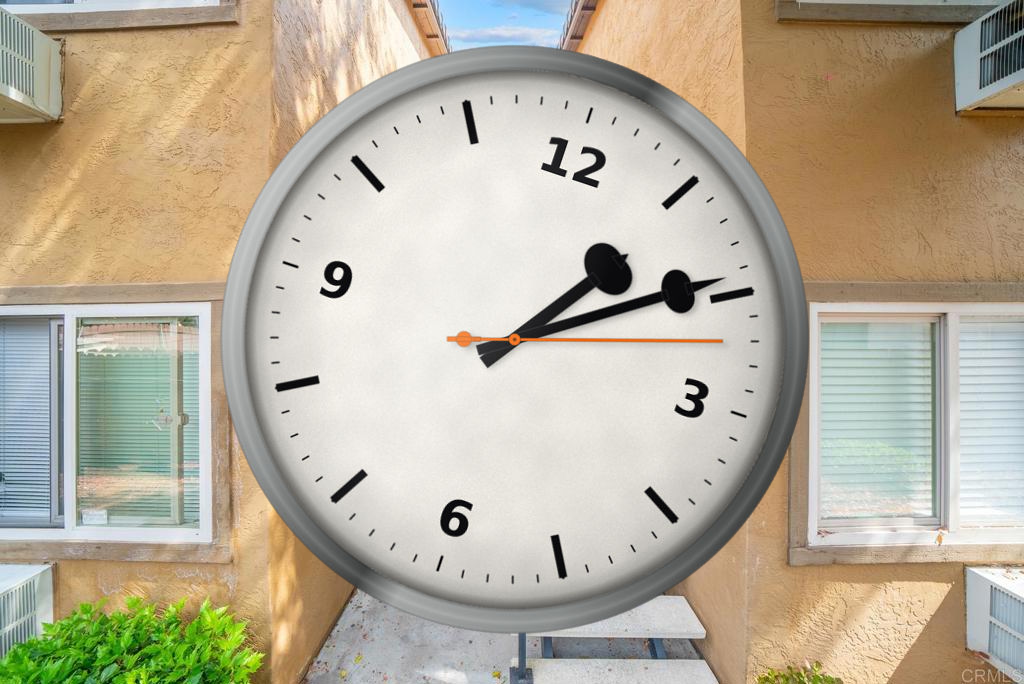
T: 1 h 09 min 12 s
